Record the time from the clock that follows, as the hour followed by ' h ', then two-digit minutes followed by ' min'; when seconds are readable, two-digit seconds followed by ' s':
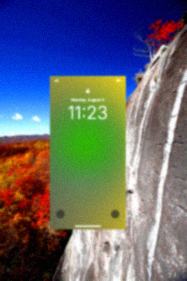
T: 11 h 23 min
